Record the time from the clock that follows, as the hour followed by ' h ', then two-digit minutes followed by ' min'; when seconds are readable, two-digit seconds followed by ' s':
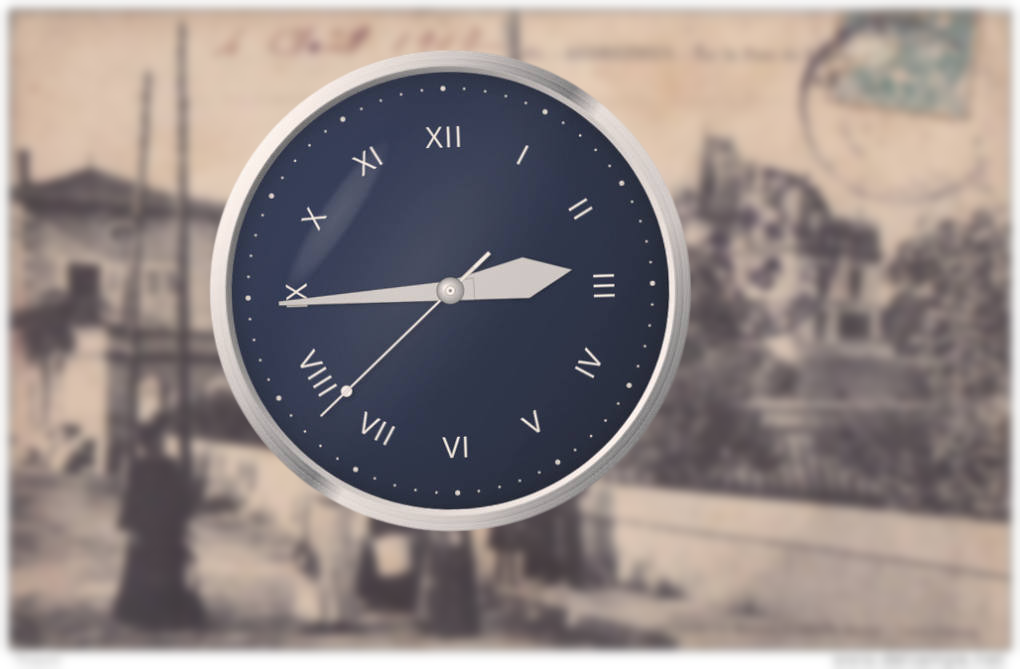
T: 2 h 44 min 38 s
